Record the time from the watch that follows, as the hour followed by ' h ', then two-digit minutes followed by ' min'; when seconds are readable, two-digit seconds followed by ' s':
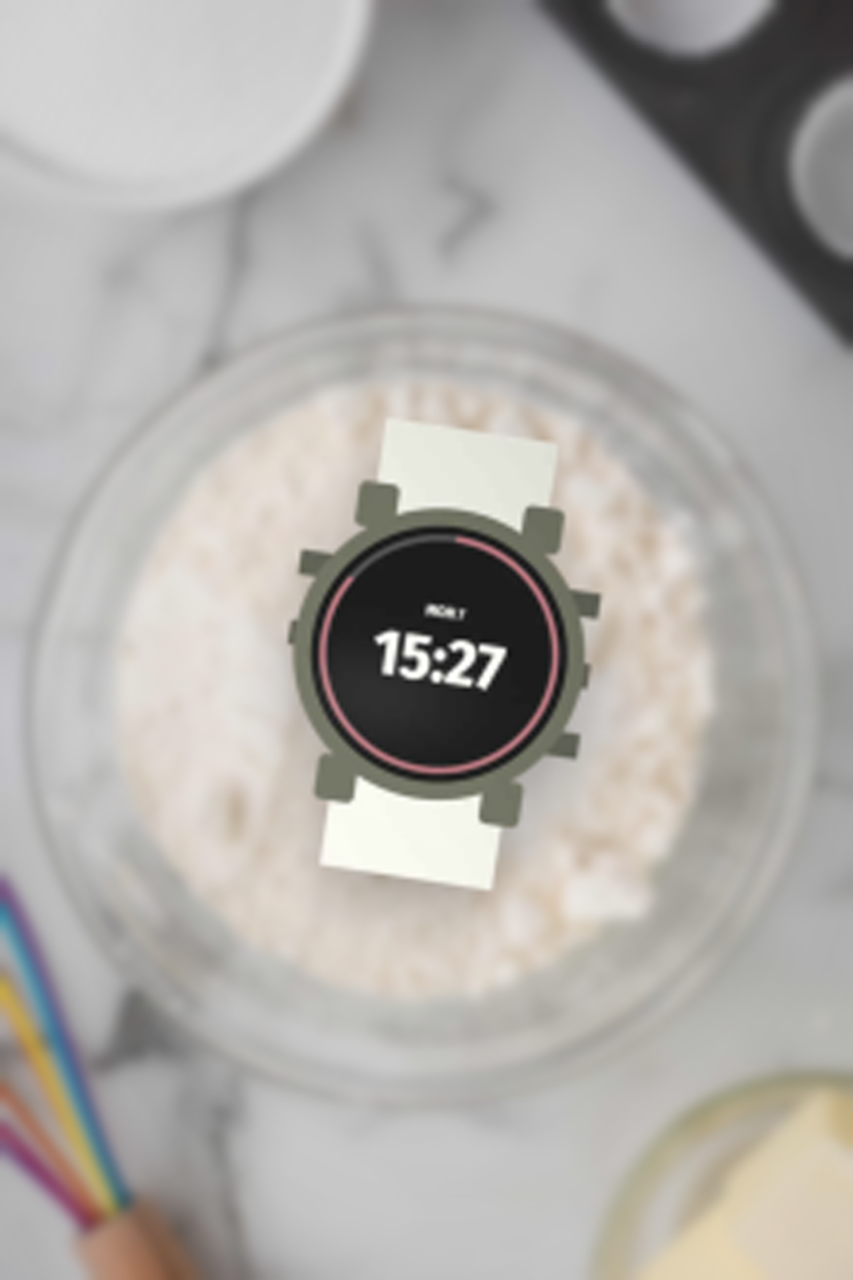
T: 15 h 27 min
